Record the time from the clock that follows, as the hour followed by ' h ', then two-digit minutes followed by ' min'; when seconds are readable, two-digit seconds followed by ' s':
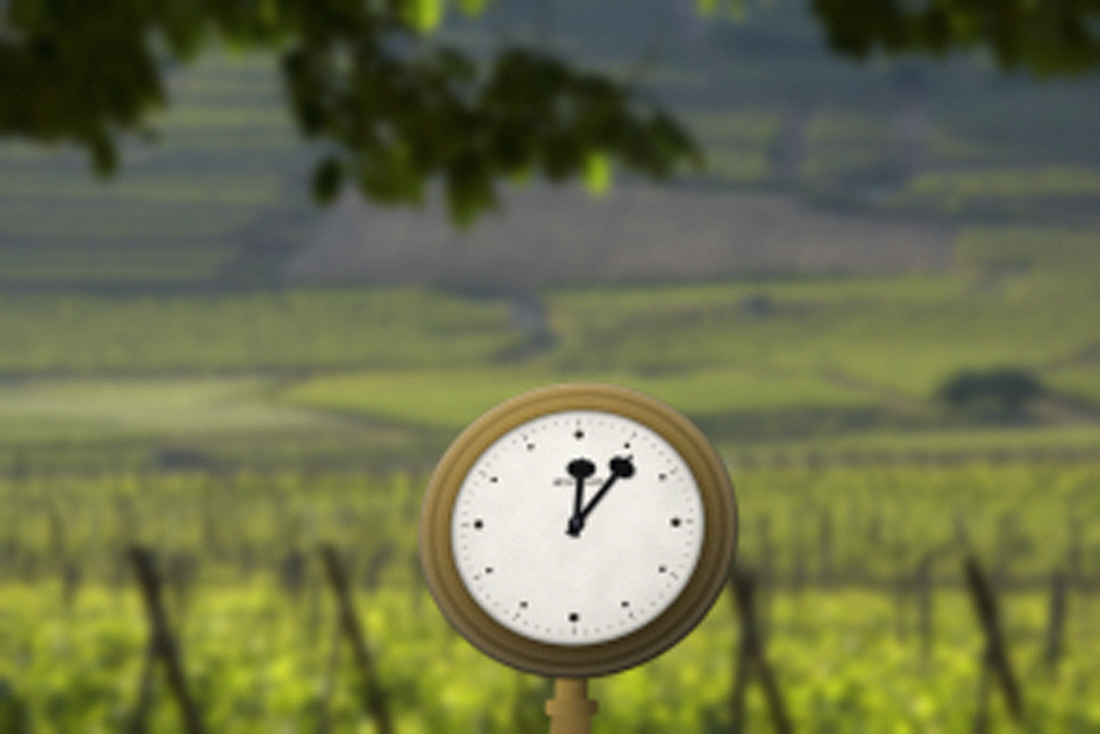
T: 12 h 06 min
